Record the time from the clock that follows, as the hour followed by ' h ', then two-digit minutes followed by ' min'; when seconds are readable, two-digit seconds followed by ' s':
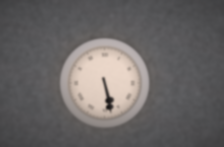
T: 5 h 28 min
